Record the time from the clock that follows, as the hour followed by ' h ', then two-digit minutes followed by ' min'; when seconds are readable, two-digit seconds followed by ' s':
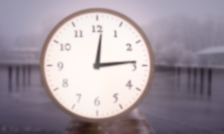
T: 12 h 14 min
